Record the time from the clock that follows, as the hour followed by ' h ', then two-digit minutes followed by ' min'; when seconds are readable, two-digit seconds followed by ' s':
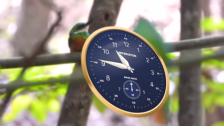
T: 10 h 46 min
